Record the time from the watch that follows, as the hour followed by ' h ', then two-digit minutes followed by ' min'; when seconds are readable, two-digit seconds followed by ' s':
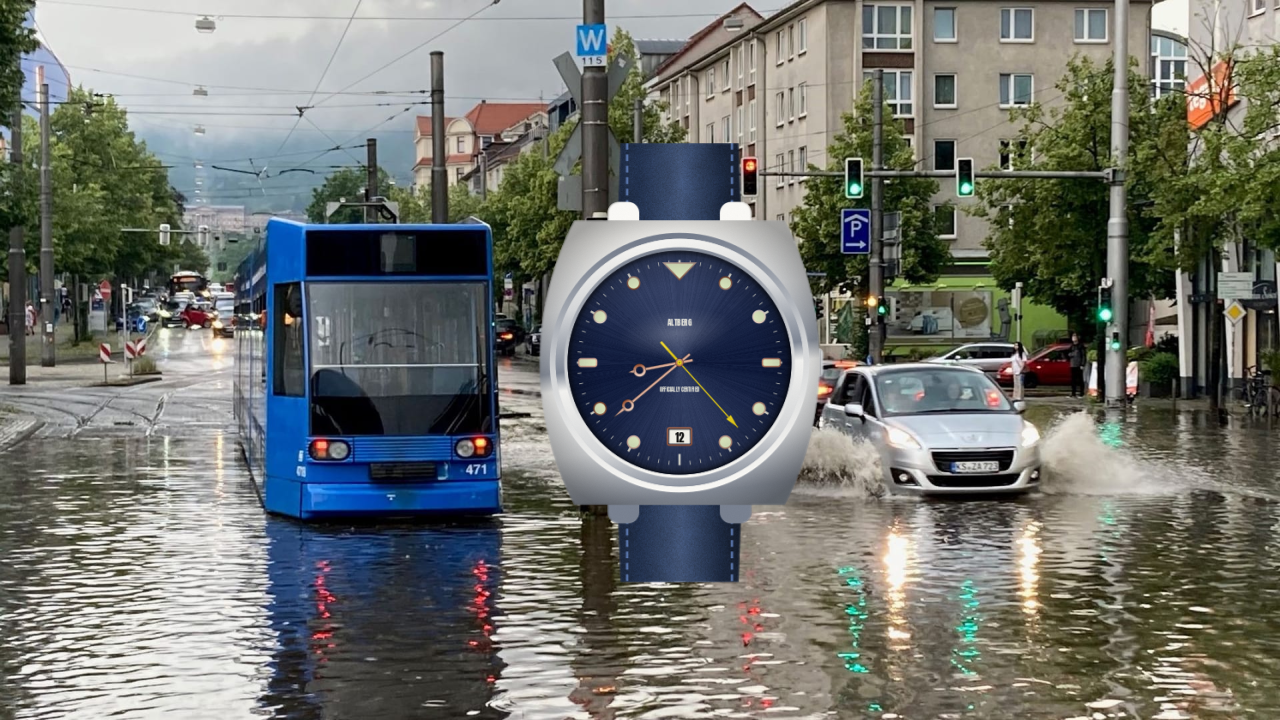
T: 8 h 38 min 23 s
